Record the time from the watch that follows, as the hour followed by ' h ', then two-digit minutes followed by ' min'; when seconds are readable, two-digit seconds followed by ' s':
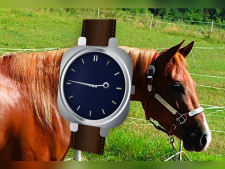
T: 2 h 46 min
